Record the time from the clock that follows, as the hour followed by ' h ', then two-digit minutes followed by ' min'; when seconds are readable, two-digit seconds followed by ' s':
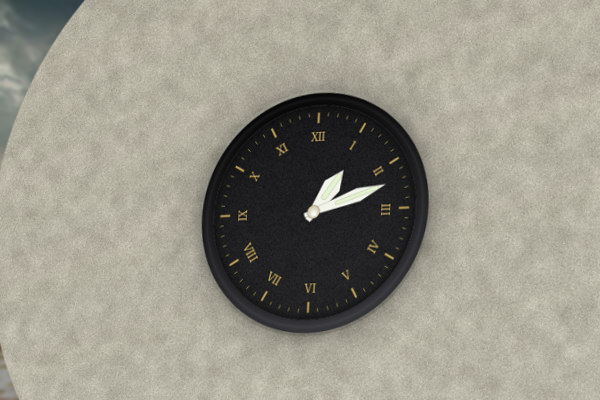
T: 1 h 12 min
